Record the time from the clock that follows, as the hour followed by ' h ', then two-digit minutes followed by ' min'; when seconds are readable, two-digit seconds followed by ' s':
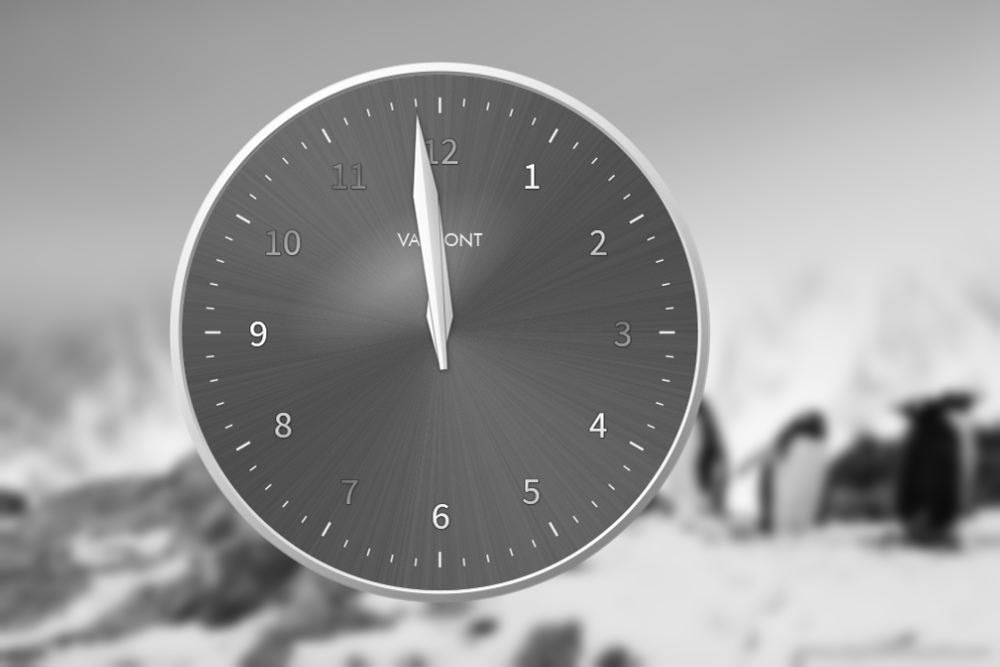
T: 11 h 59 min
